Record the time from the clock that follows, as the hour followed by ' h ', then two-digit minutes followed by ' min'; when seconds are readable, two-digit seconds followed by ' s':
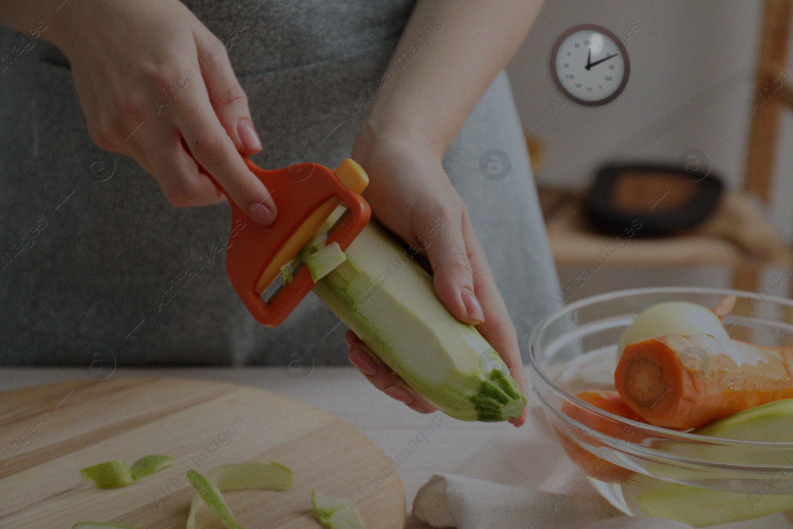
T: 12 h 11 min
